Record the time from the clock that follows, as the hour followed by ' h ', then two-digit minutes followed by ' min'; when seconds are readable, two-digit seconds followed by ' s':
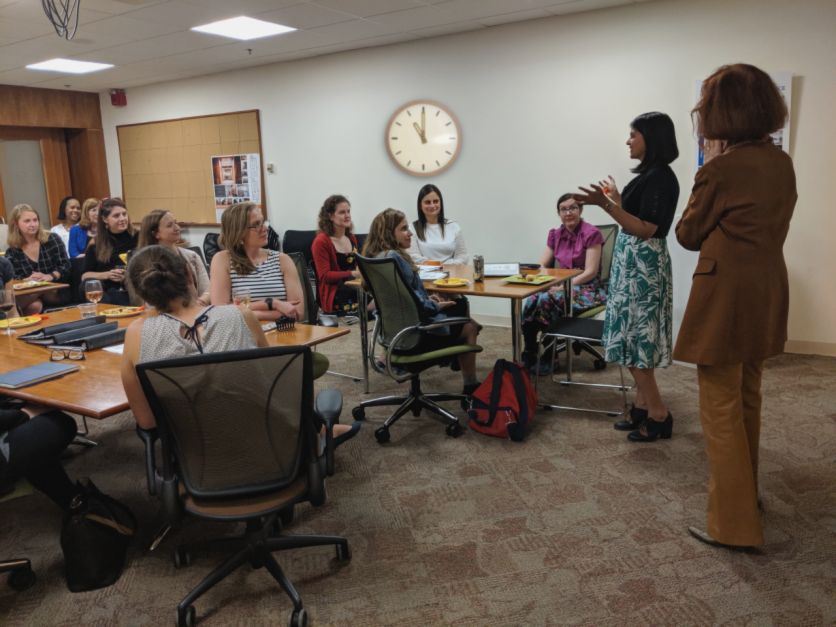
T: 11 h 00 min
